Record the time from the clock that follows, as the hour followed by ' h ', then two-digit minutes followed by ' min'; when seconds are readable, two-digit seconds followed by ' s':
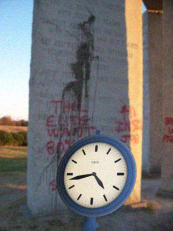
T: 4 h 43 min
